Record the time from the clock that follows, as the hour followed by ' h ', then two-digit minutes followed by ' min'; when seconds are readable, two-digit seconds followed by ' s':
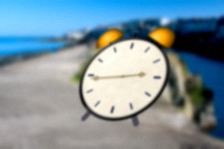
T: 2 h 44 min
